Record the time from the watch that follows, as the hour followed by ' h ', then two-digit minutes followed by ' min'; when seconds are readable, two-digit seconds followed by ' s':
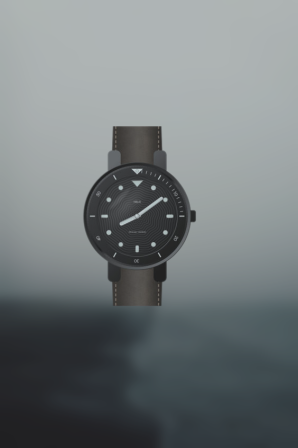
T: 8 h 09 min
